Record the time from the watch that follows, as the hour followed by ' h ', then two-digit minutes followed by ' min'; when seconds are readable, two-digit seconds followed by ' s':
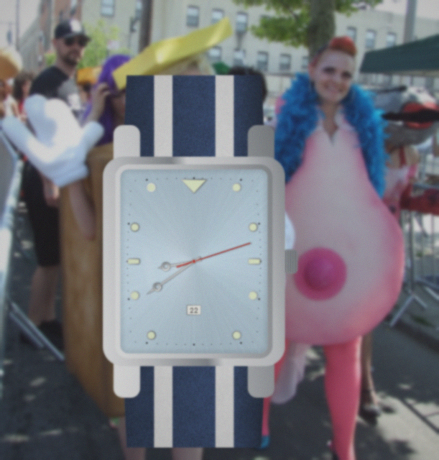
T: 8 h 39 min 12 s
